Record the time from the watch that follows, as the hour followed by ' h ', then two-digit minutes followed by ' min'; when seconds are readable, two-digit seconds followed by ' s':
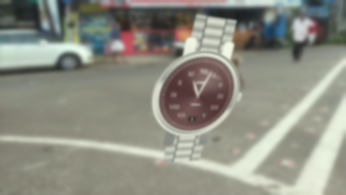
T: 11 h 03 min
